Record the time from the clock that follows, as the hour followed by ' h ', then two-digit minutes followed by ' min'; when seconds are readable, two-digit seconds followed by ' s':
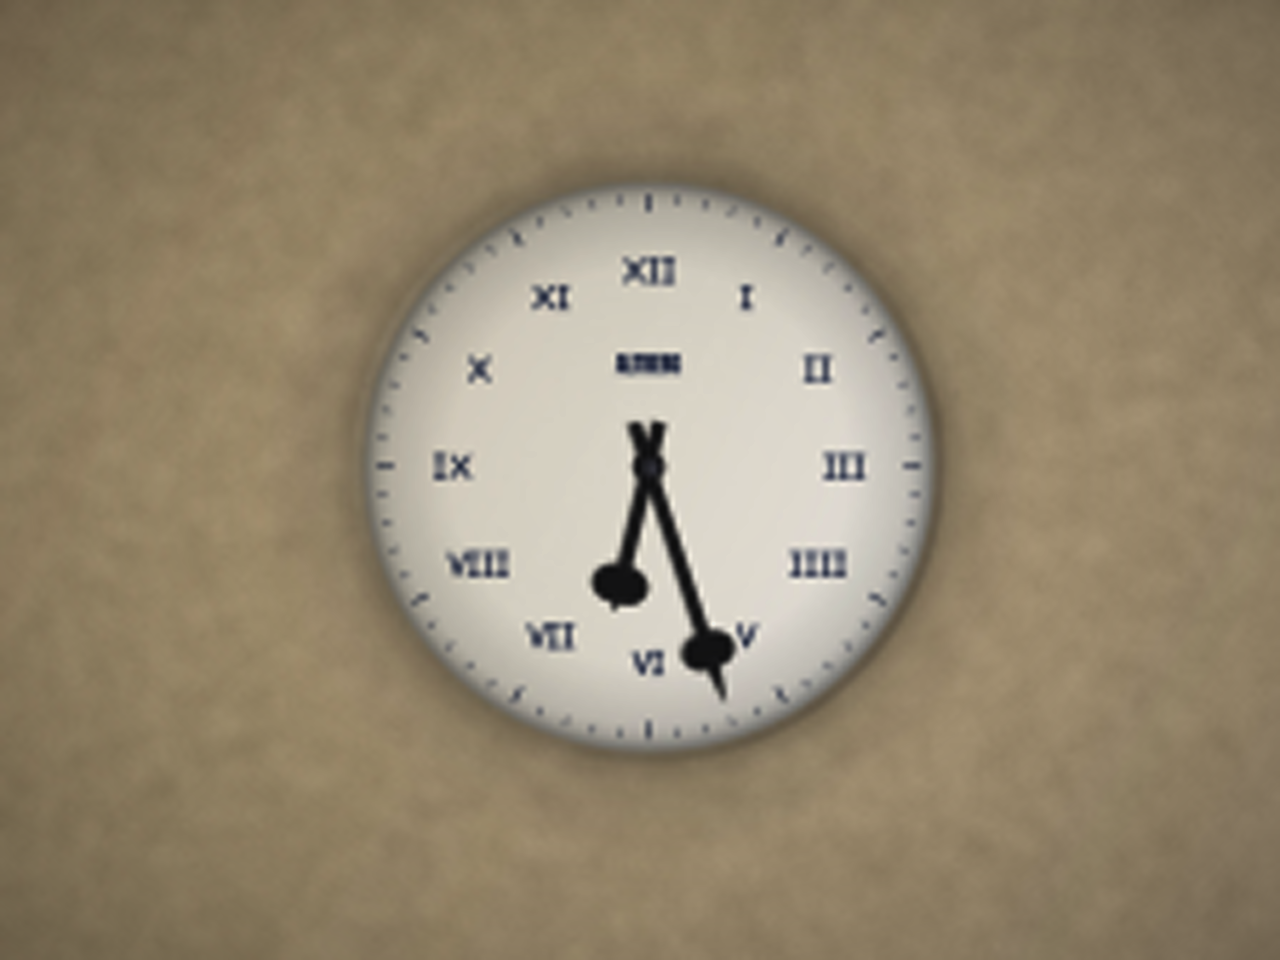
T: 6 h 27 min
